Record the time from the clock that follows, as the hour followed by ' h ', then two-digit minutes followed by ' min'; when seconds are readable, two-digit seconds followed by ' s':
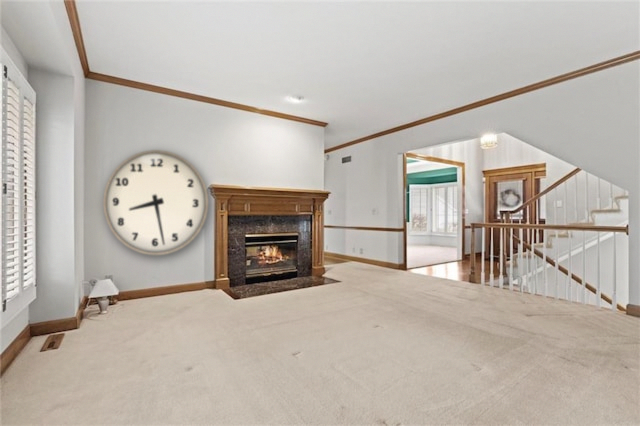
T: 8 h 28 min
